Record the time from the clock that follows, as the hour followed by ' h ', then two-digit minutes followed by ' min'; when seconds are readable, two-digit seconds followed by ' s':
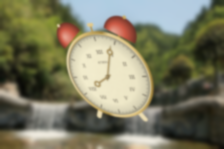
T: 8 h 04 min
